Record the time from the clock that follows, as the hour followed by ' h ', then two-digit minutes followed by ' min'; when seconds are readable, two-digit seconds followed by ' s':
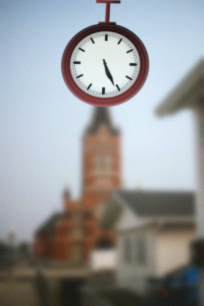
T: 5 h 26 min
